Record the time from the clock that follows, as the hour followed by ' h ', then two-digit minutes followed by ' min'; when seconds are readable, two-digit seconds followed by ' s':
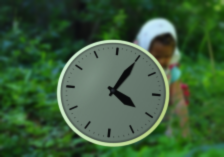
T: 4 h 05 min
